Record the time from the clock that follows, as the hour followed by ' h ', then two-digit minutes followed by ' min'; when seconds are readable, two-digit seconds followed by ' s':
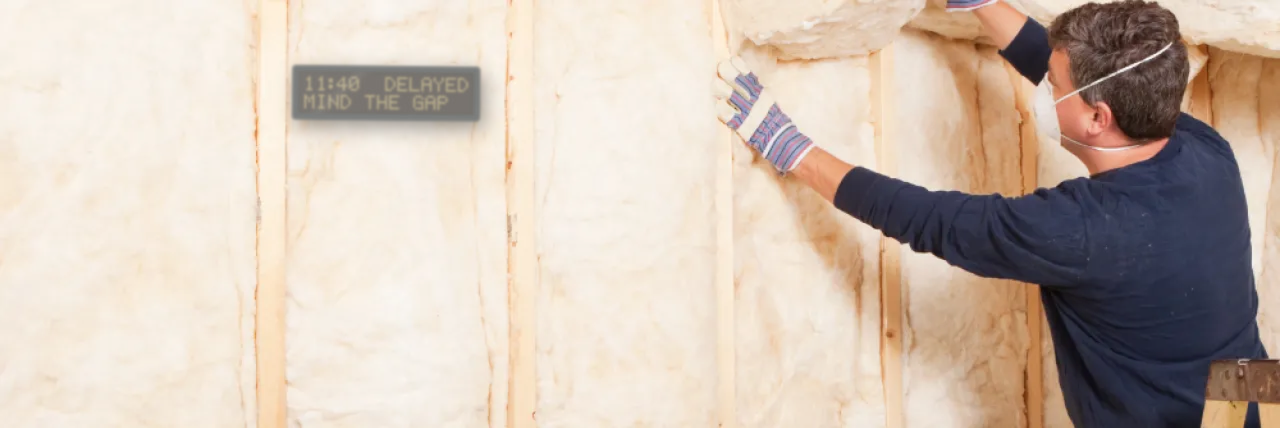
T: 11 h 40 min
